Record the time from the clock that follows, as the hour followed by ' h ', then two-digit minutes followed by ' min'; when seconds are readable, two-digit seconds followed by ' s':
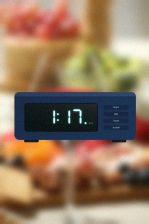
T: 1 h 17 min
